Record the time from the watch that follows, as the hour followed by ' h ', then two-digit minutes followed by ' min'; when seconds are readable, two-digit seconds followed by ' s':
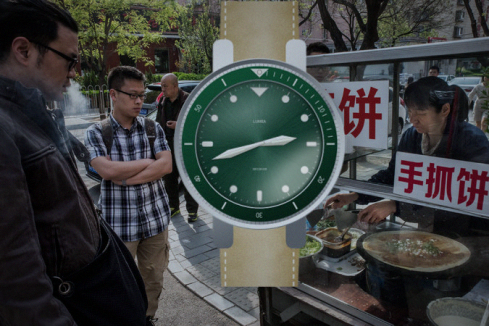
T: 2 h 42 min
